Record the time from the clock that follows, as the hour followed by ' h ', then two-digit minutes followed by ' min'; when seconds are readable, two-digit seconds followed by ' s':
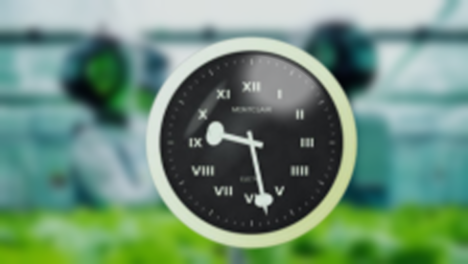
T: 9 h 28 min
